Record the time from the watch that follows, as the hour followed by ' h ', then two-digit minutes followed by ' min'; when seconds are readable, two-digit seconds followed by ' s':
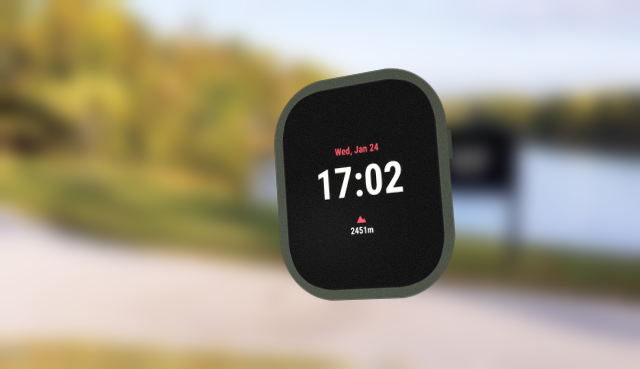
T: 17 h 02 min
